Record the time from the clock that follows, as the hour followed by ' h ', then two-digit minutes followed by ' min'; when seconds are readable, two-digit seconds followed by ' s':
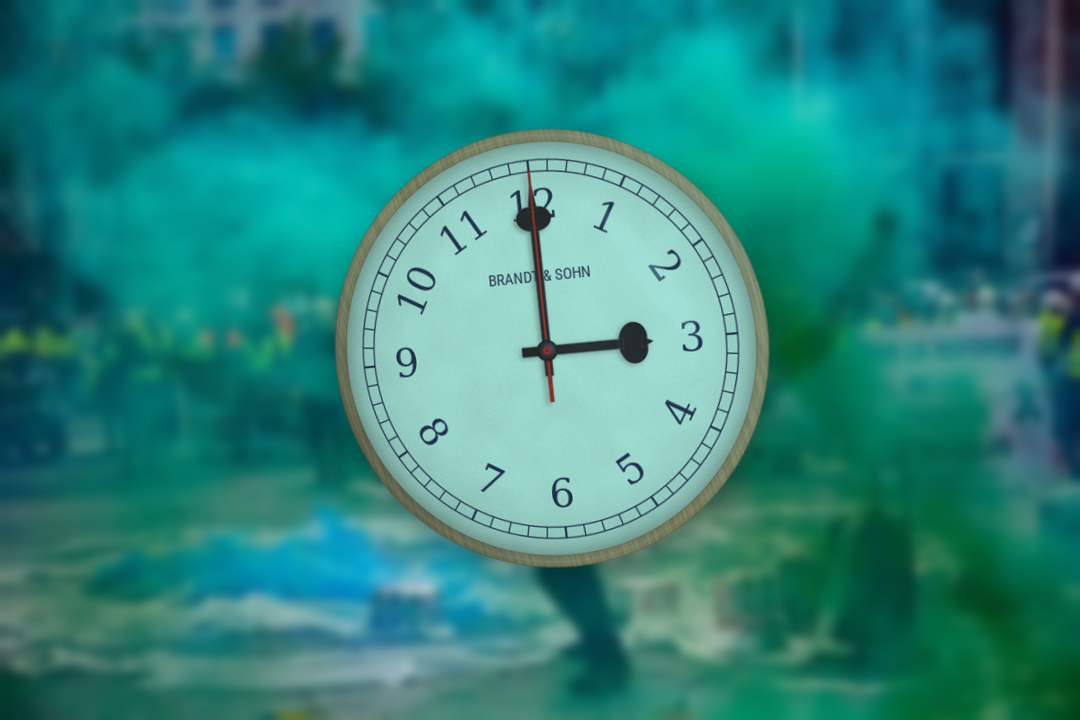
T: 3 h 00 min 00 s
